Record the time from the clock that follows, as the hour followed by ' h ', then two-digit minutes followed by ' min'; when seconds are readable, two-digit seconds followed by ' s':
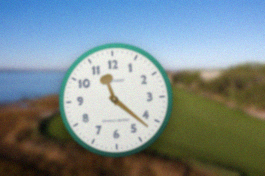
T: 11 h 22 min
